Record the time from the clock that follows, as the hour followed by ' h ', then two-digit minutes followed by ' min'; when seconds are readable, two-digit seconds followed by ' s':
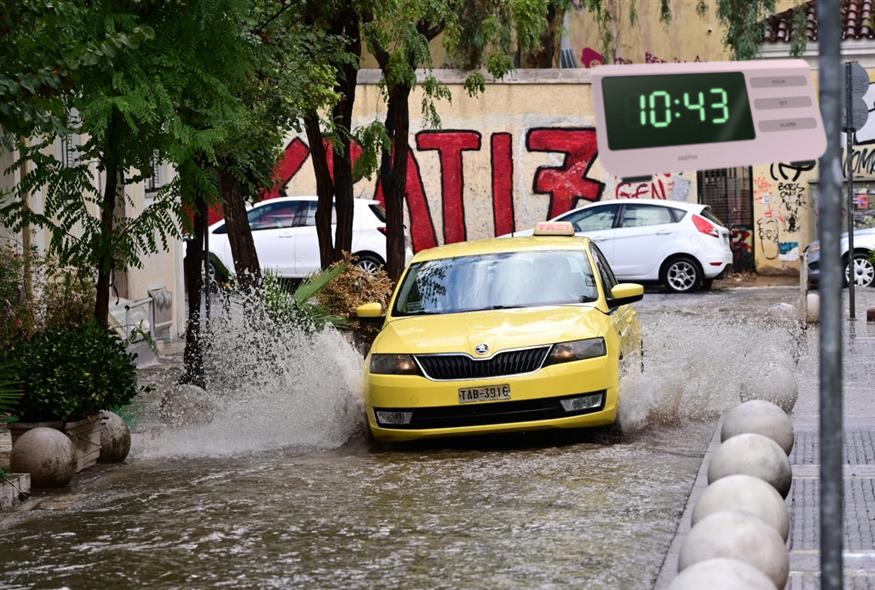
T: 10 h 43 min
